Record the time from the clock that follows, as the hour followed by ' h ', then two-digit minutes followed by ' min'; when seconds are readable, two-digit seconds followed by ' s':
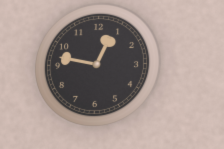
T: 12 h 47 min
